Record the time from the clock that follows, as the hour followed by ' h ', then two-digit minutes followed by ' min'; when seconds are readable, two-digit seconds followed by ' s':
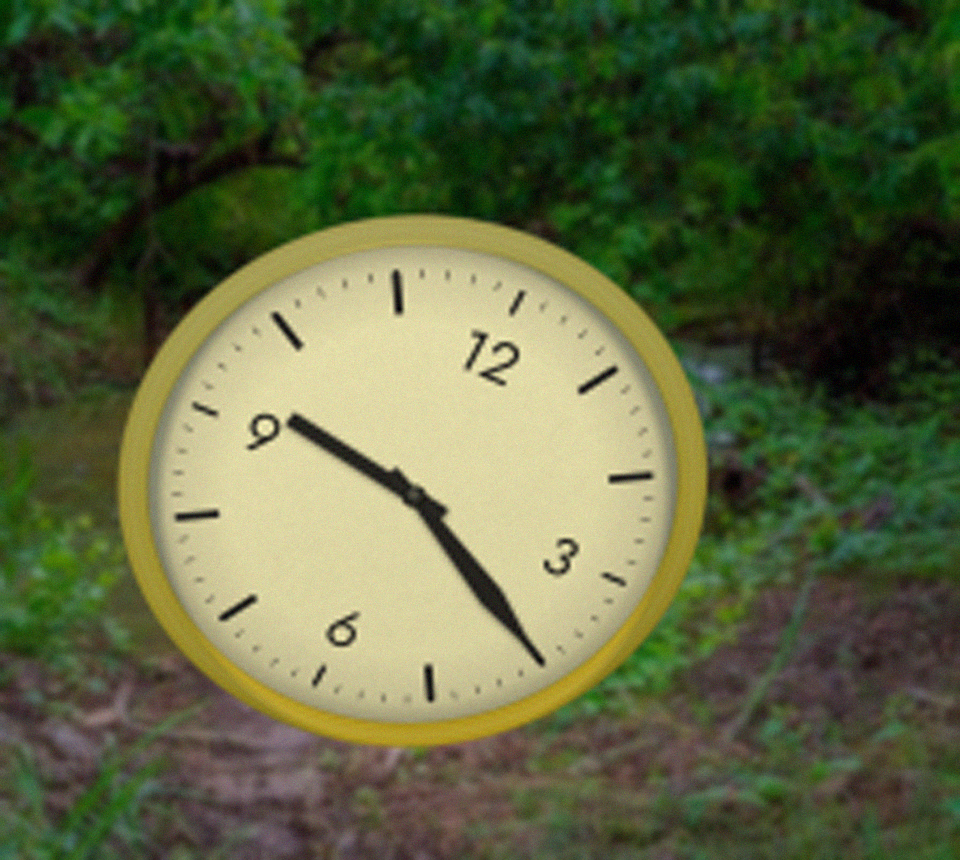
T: 9 h 20 min
